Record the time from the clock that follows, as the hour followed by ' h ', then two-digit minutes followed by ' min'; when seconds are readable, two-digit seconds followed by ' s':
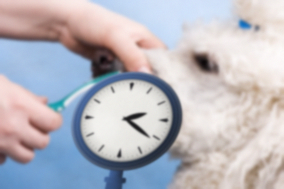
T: 2 h 21 min
